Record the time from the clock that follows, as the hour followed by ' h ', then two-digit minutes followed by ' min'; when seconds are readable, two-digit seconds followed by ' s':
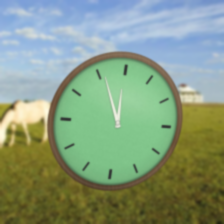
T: 11 h 56 min
